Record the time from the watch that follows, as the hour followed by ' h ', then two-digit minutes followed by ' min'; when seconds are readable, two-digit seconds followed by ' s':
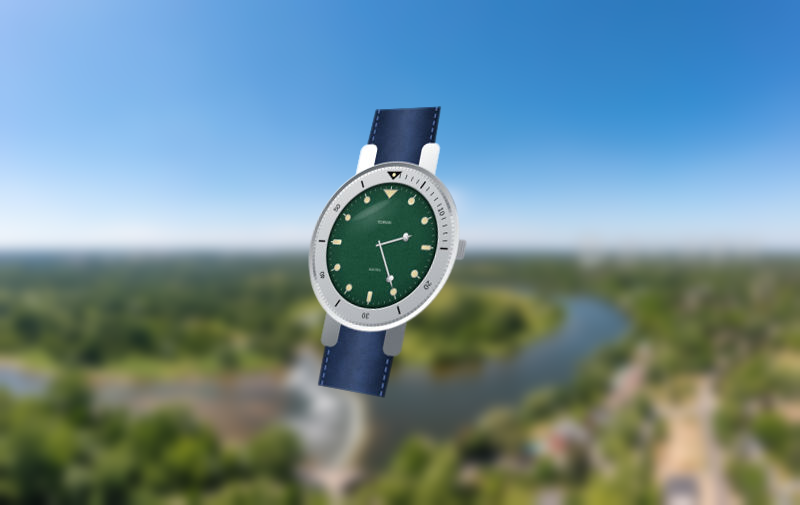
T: 2 h 25 min
